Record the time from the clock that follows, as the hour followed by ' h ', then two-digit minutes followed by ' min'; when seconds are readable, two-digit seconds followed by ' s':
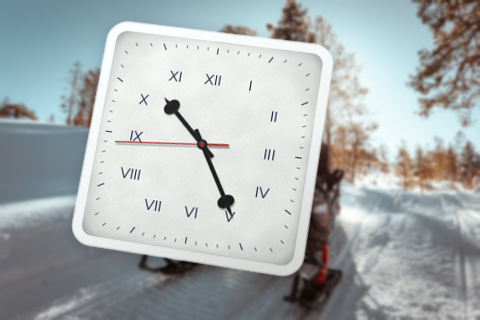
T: 10 h 24 min 44 s
